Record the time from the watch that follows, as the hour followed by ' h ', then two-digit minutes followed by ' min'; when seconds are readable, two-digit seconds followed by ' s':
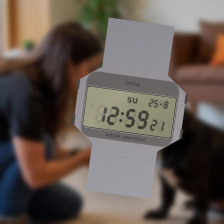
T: 12 h 59 min 21 s
